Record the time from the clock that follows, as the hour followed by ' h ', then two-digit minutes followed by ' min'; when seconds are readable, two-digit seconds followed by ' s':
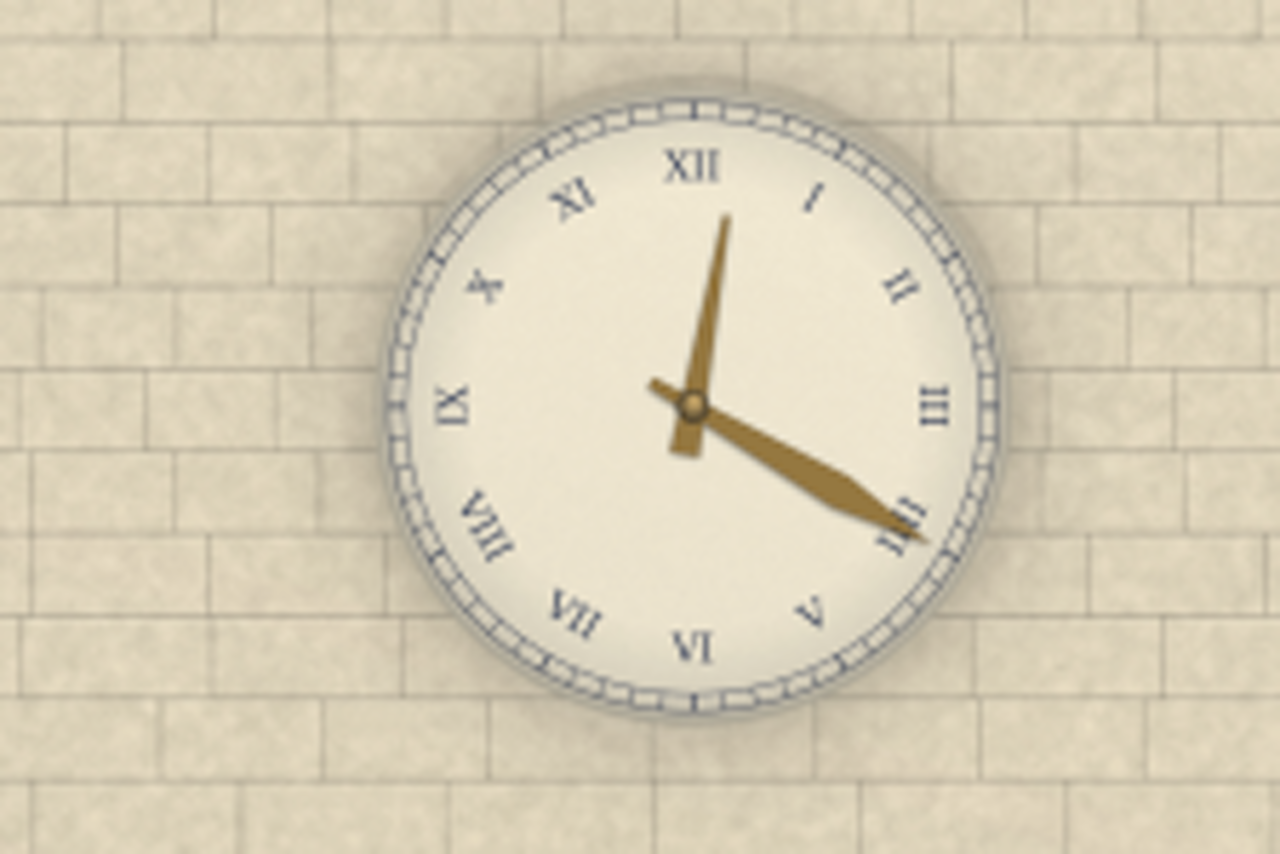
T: 12 h 20 min
